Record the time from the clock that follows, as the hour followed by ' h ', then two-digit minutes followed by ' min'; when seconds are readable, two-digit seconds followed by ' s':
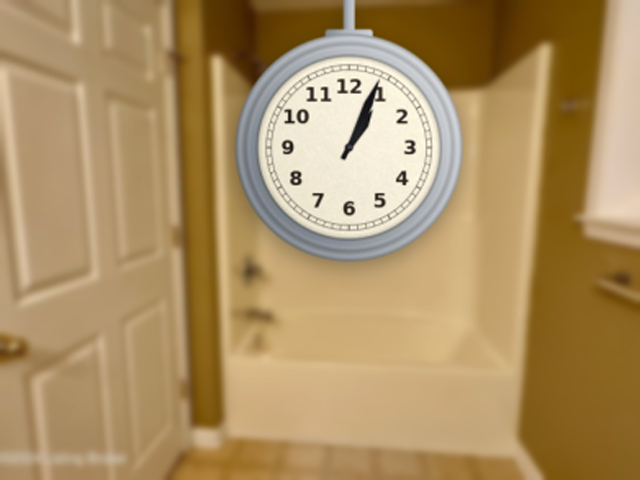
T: 1 h 04 min
